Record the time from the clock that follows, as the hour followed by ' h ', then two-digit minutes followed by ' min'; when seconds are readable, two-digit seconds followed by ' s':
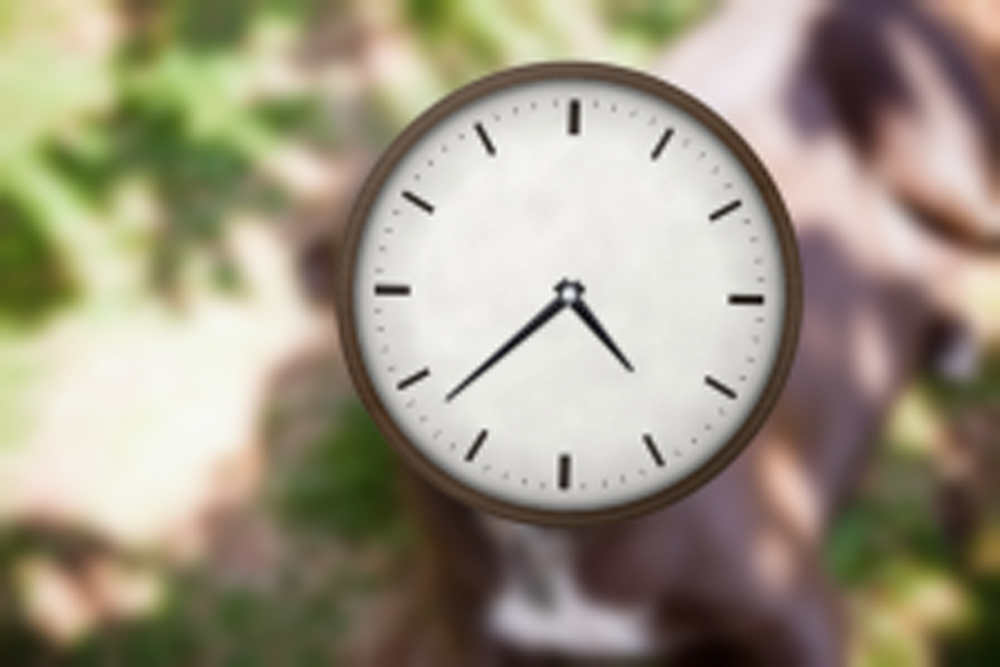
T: 4 h 38 min
